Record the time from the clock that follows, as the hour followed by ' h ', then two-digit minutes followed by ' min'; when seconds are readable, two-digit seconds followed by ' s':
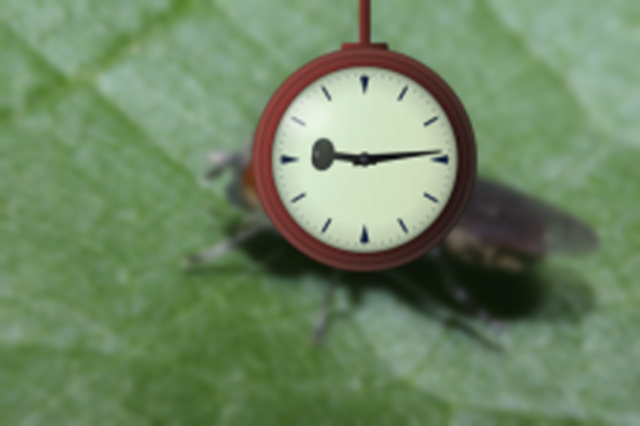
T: 9 h 14 min
